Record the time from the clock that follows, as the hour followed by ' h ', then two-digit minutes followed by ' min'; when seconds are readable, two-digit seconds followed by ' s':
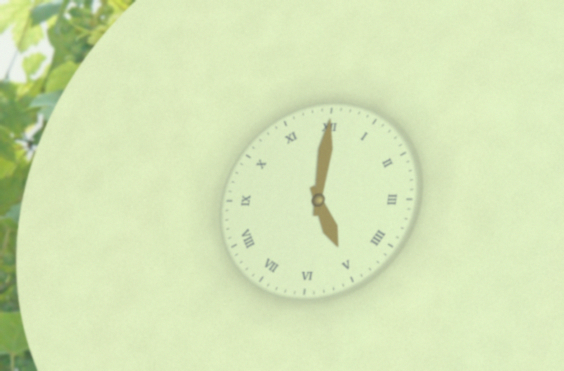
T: 5 h 00 min
